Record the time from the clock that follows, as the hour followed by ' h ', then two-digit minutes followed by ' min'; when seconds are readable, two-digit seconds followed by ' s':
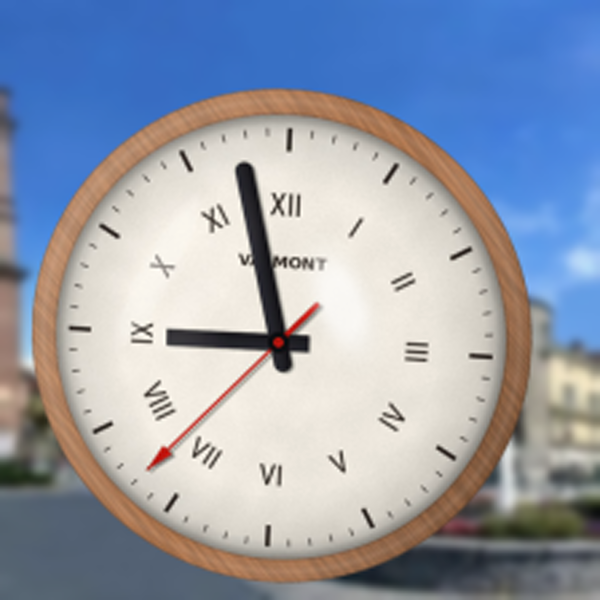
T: 8 h 57 min 37 s
